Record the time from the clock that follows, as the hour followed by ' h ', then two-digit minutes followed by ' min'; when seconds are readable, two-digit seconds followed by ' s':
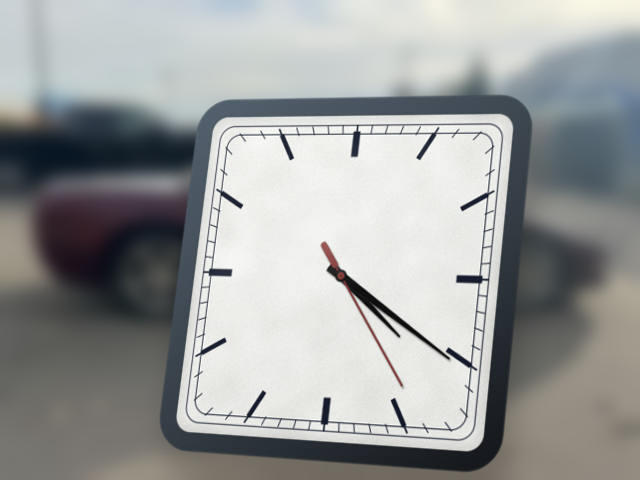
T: 4 h 20 min 24 s
